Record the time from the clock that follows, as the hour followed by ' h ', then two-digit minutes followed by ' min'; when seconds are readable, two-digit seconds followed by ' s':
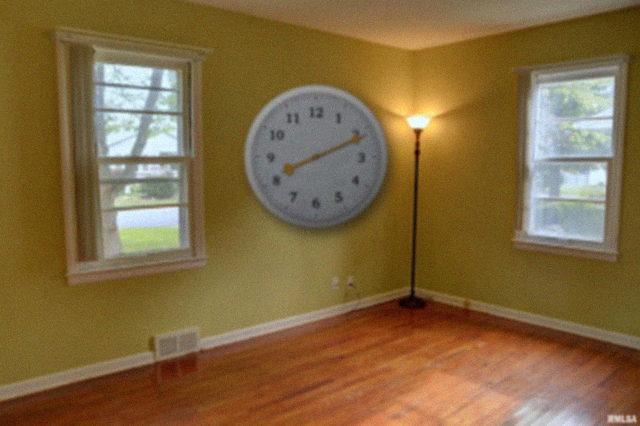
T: 8 h 11 min
